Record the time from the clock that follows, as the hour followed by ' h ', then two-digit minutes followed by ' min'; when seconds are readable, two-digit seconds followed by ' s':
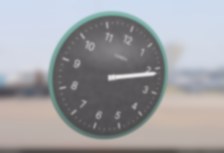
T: 2 h 11 min
